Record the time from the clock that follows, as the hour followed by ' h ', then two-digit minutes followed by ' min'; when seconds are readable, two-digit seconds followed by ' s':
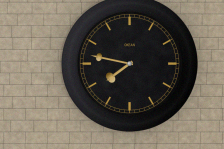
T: 7 h 47 min
